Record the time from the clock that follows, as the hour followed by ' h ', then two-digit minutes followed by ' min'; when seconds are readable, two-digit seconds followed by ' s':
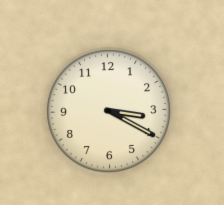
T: 3 h 20 min
